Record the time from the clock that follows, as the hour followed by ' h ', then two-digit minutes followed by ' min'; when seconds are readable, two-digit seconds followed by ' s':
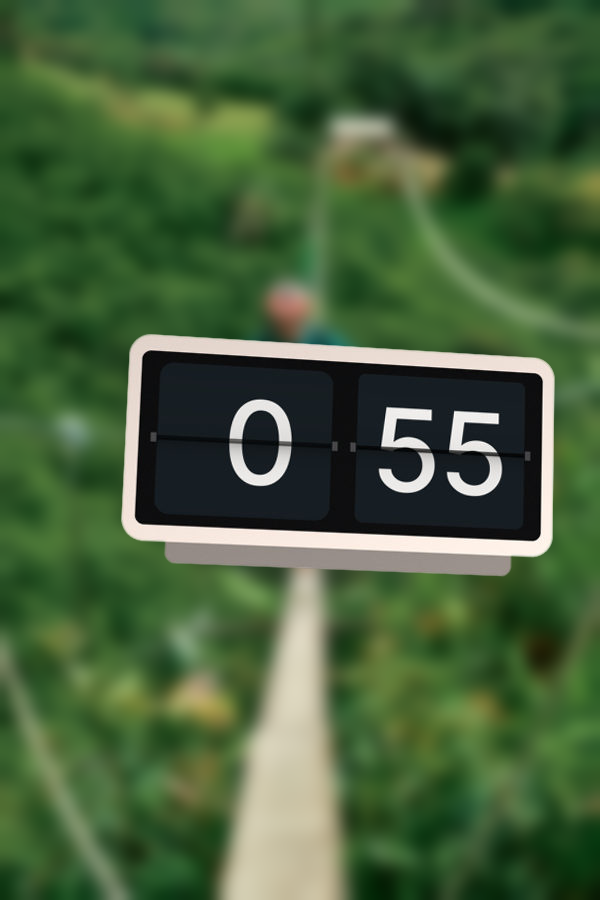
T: 0 h 55 min
